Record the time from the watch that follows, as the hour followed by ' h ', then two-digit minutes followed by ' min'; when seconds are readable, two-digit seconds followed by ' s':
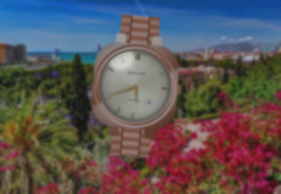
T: 5 h 41 min
